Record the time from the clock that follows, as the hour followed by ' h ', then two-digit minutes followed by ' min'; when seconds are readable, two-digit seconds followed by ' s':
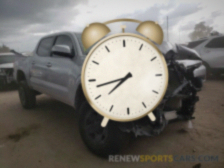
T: 7 h 43 min
